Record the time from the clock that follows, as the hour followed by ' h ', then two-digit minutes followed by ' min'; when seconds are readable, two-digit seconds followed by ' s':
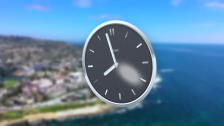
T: 7 h 58 min
